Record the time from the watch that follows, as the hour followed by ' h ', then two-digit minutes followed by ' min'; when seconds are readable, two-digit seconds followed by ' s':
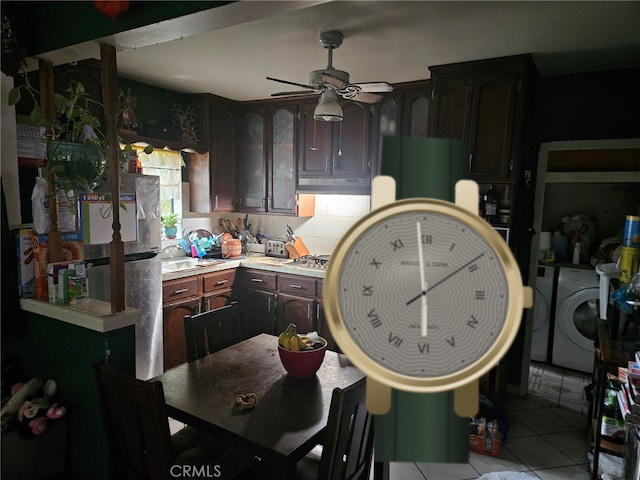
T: 5 h 59 min 09 s
